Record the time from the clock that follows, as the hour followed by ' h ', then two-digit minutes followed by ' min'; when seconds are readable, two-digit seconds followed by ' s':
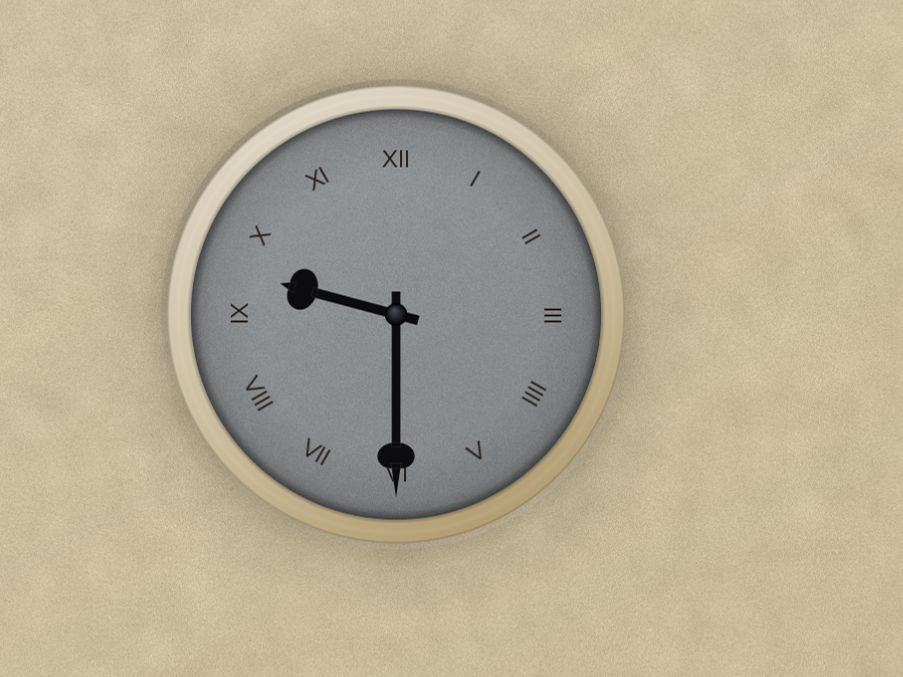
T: 9 h 30 min
